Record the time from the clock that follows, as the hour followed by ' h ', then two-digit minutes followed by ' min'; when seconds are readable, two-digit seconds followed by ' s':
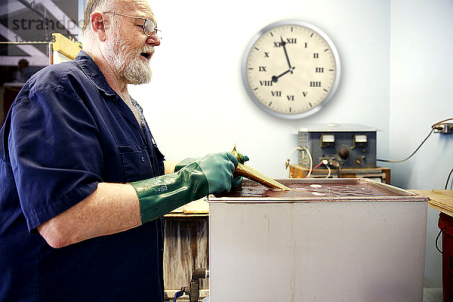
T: 7 h 57 min
